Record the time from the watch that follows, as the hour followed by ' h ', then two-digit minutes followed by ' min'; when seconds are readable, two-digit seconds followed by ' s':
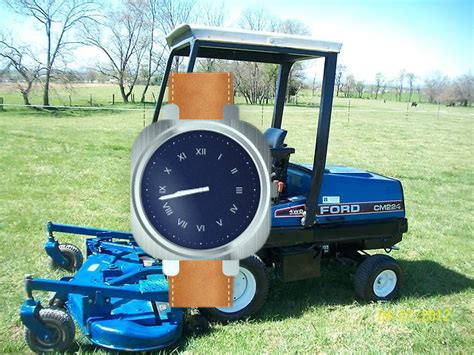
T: 8 h 43 min
